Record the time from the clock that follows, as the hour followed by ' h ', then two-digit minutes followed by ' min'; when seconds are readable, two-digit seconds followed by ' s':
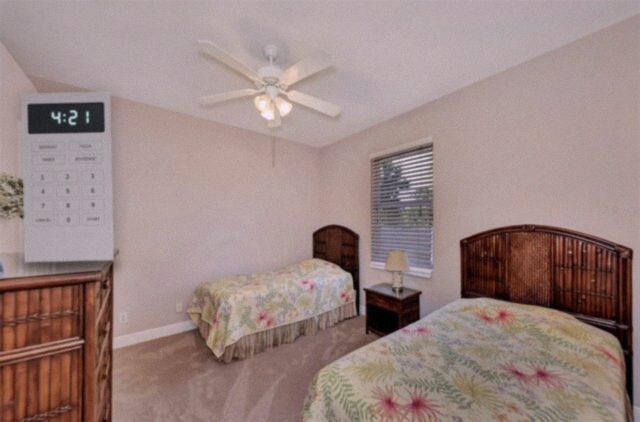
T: 4 h 21 min
